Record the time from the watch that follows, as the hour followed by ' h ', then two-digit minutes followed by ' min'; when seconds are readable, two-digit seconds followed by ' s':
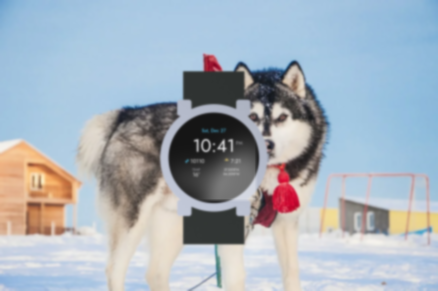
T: 10 h 41 min
